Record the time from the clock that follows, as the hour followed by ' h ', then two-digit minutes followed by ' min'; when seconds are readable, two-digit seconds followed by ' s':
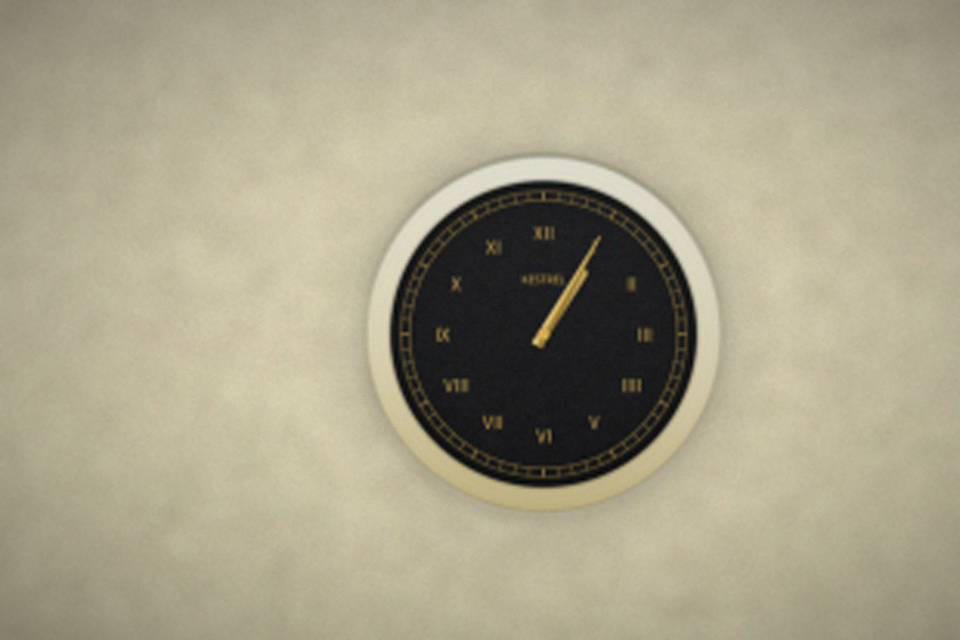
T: 1 h 05 min
